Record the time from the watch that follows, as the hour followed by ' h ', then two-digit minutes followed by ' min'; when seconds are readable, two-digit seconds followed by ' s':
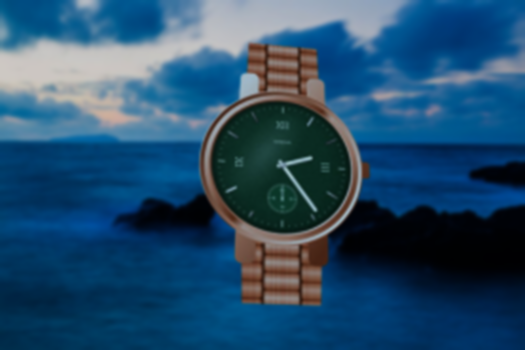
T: 2 h 24 min
